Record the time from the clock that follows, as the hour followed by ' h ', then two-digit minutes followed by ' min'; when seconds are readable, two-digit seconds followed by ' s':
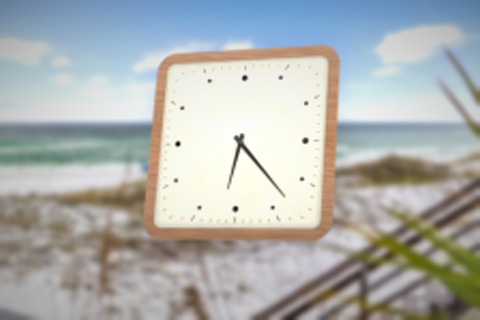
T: 6 h 23 min
